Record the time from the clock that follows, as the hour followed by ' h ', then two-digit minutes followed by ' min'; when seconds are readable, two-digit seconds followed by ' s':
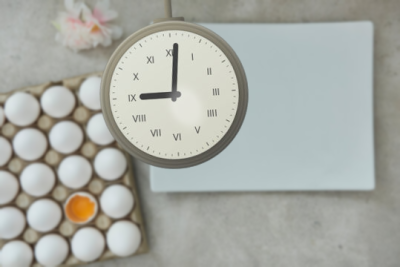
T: 9 h 01 min
